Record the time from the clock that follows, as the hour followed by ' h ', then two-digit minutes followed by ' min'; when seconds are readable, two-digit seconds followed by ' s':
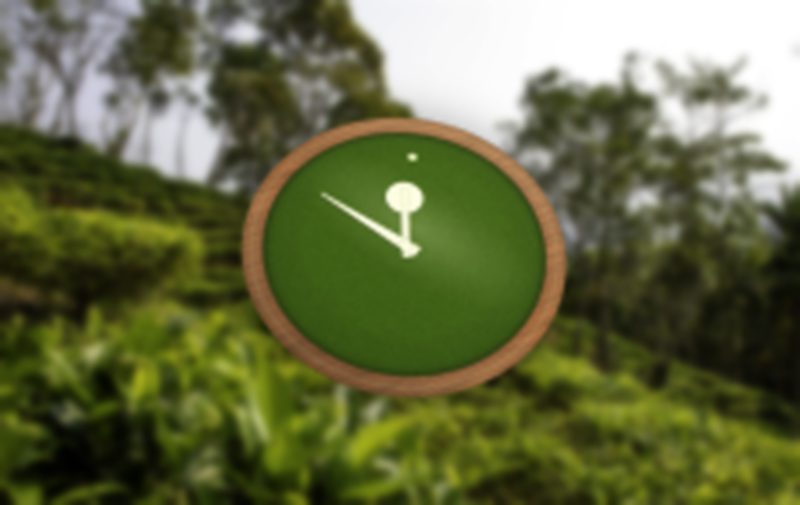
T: 11 h 50 min
